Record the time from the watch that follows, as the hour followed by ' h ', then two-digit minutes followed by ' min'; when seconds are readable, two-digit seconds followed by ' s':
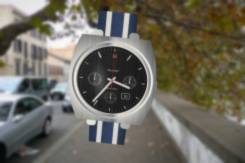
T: 3 h 36 min
